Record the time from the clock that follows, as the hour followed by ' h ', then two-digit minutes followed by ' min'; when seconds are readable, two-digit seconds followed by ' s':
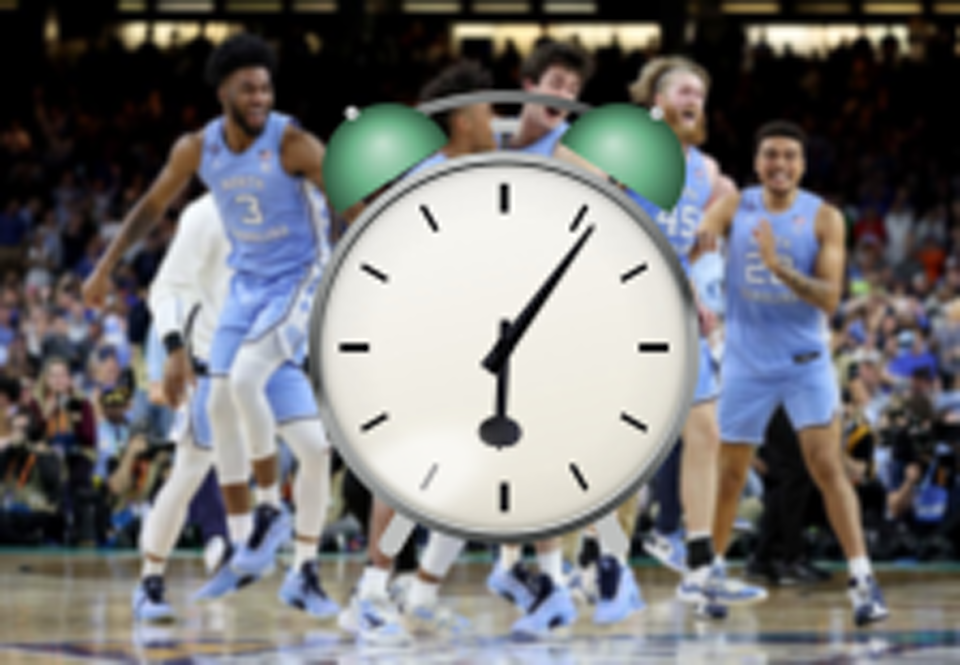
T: 6 h 06 min
